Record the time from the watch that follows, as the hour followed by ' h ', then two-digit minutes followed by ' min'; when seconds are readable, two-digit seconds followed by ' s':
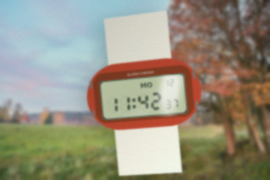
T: 11 h 42 min
